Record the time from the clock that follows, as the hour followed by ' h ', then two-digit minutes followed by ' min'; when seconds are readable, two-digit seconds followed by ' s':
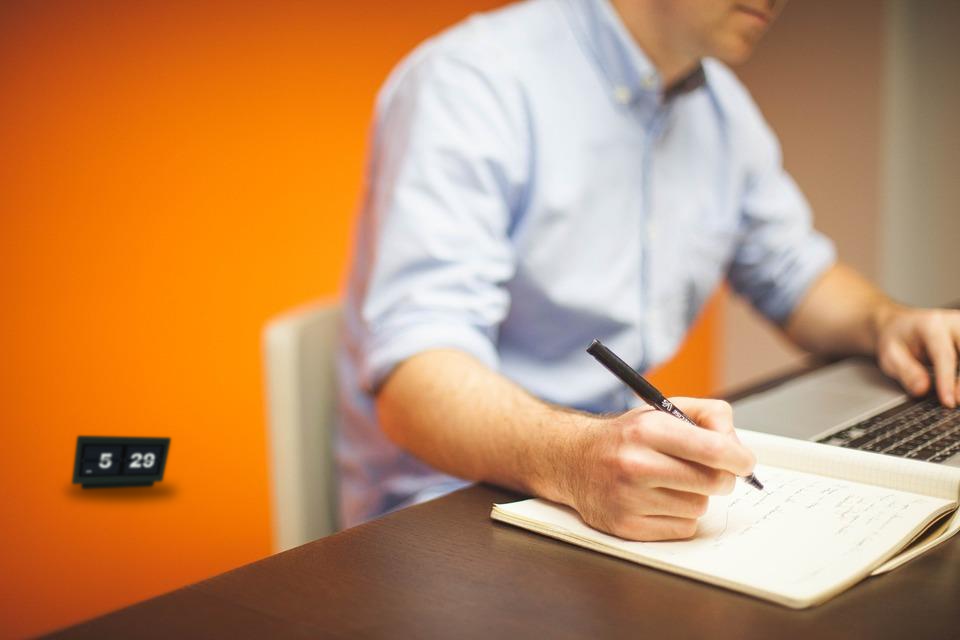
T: 5 h 29 min
